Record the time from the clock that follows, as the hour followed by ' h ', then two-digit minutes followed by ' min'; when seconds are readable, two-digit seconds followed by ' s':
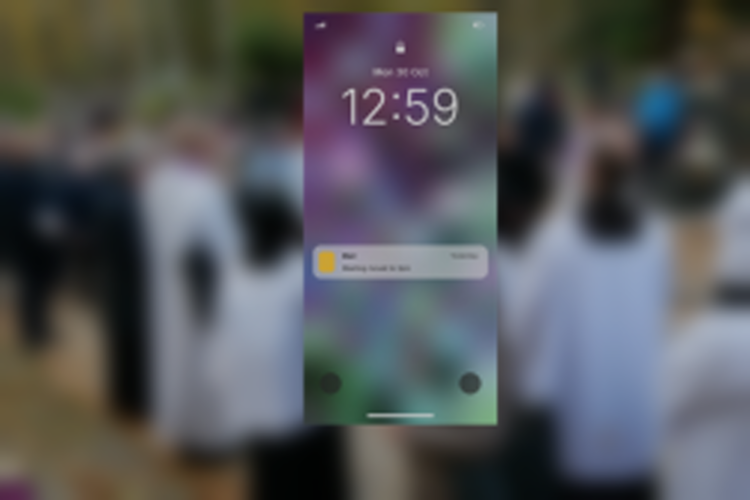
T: 12 h 59 min
